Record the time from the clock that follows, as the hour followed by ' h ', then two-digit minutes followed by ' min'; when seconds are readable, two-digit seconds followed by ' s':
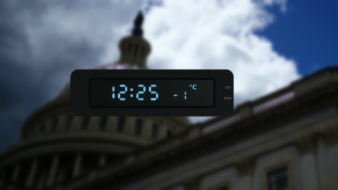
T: 12 h 25 min
